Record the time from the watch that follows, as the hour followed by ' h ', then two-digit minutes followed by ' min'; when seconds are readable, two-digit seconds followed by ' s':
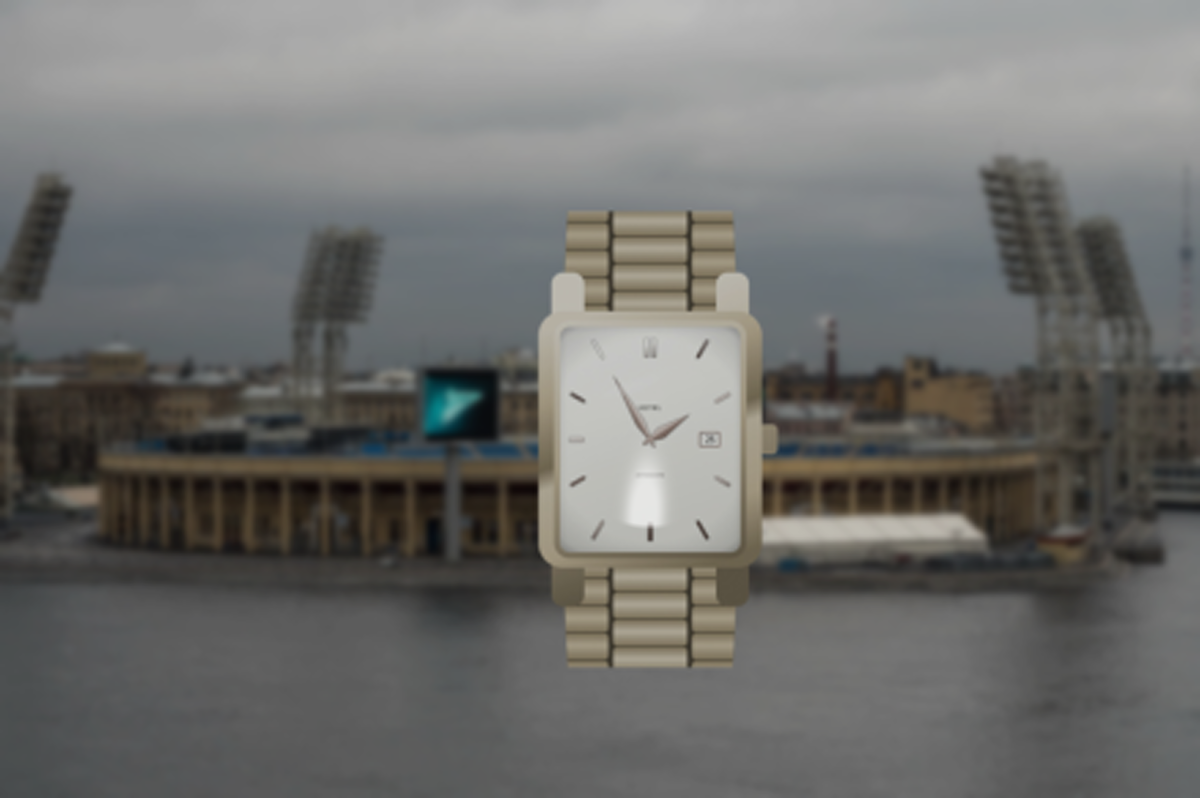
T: 1 h 55 min
